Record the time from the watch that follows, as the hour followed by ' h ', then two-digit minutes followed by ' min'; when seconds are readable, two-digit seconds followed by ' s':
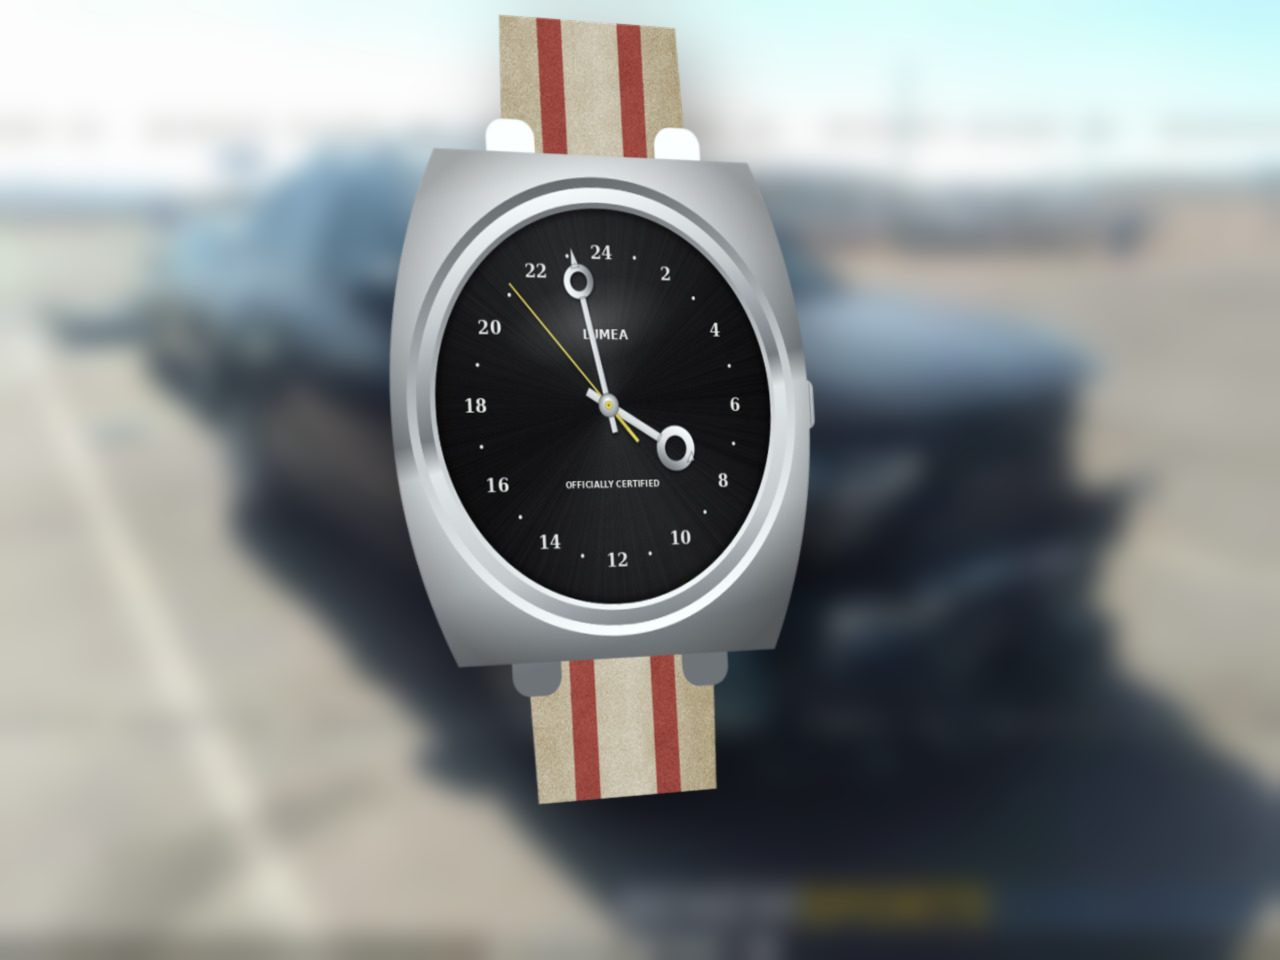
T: 7 h 57 min 53 s
